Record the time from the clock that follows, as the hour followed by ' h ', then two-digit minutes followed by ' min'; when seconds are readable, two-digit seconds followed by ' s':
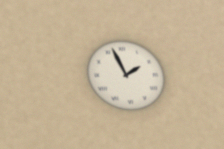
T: 1 h 57 min
